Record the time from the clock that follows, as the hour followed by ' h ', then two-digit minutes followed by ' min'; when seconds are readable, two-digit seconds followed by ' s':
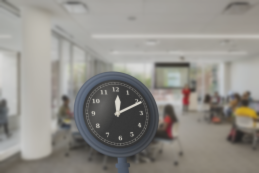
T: 12 h 11 min
